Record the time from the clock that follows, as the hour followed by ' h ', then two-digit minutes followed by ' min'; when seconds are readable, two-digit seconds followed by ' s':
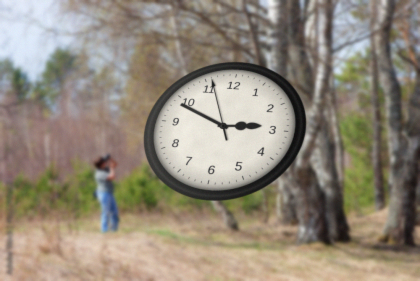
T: 2 h 48 min 56 s
